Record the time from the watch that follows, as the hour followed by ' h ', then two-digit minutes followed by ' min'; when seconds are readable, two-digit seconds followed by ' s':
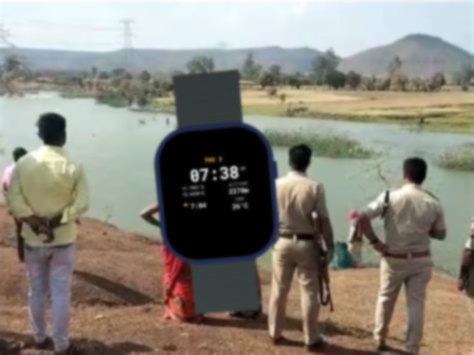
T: 7 h 38 min
